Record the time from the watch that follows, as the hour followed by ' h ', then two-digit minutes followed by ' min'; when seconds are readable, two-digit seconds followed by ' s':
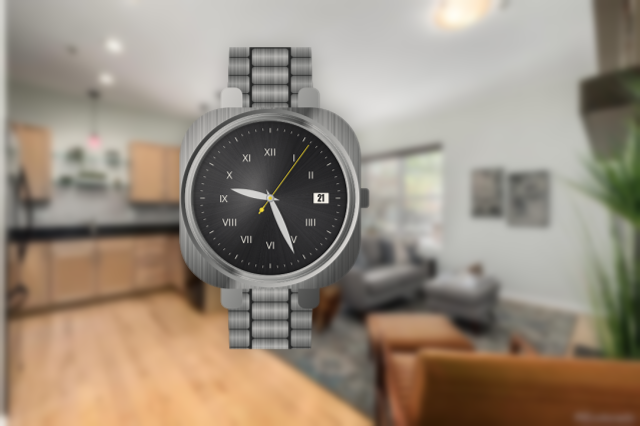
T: 9 h 26 min 06 s
